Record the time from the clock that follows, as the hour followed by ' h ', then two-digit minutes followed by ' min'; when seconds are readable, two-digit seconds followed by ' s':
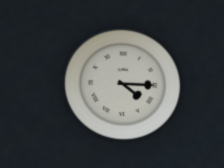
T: 4 h 15 min
